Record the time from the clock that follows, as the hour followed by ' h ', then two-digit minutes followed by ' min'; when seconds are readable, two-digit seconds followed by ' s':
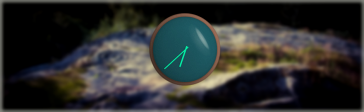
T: 6 h 38 min
